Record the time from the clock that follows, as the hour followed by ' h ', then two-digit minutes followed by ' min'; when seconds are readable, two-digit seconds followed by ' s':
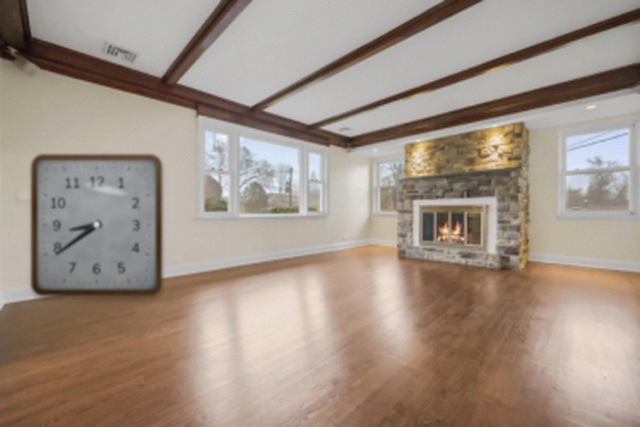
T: 8 h 39 min
